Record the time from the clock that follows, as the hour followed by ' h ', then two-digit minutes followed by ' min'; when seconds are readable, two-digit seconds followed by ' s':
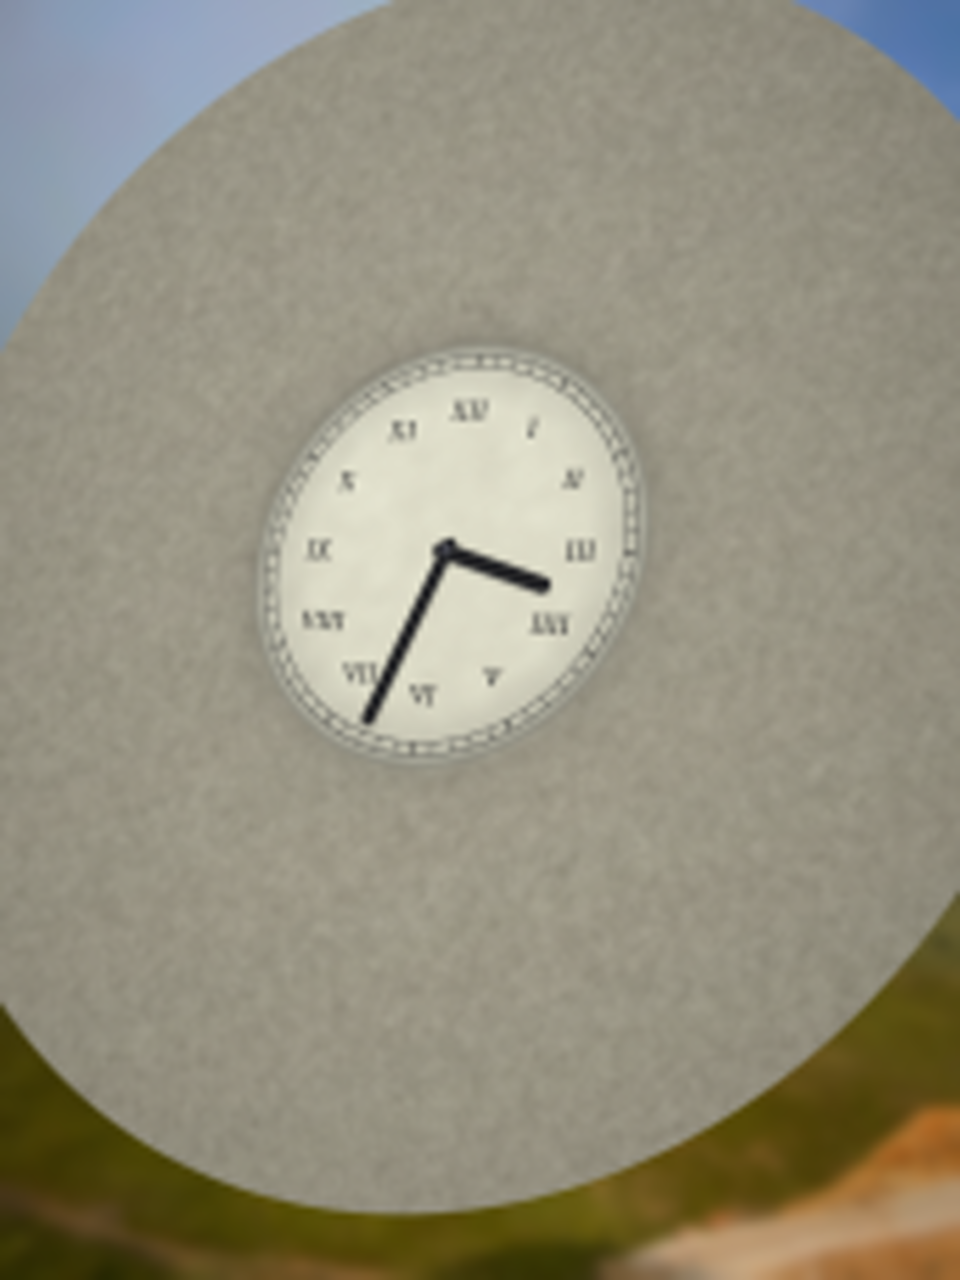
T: 3 h 33 min
